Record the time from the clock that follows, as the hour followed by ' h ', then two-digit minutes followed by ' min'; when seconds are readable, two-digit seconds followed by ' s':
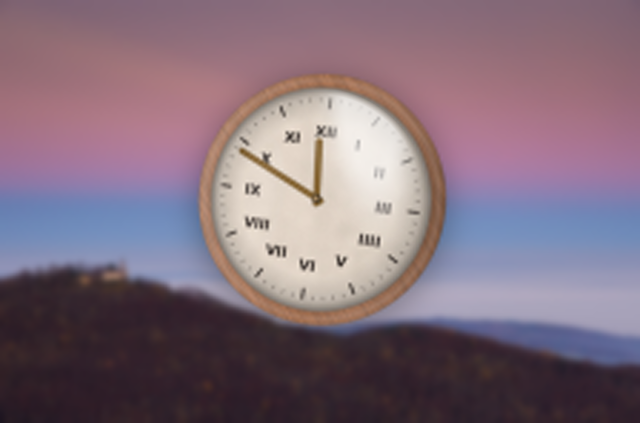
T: 11 h 49 min
